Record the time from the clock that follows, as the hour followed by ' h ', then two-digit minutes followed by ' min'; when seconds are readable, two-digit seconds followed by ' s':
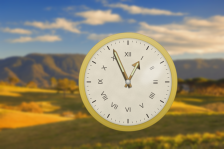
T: 12 h 56 min
